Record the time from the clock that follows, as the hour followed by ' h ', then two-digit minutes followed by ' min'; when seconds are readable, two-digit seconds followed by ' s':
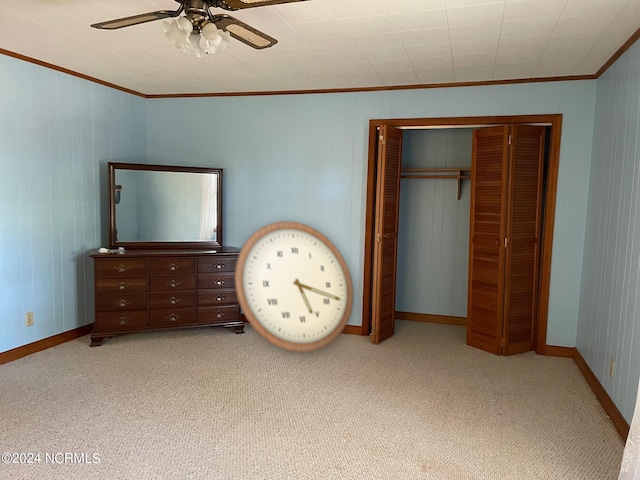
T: 5 h 18 min
